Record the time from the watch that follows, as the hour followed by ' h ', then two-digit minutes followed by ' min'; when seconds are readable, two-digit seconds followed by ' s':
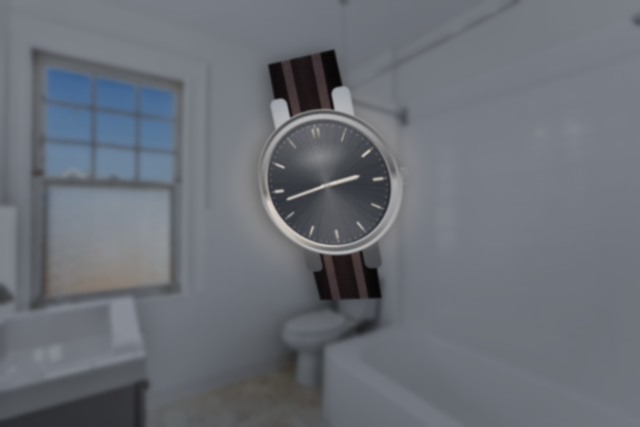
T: 2 h 43 min
